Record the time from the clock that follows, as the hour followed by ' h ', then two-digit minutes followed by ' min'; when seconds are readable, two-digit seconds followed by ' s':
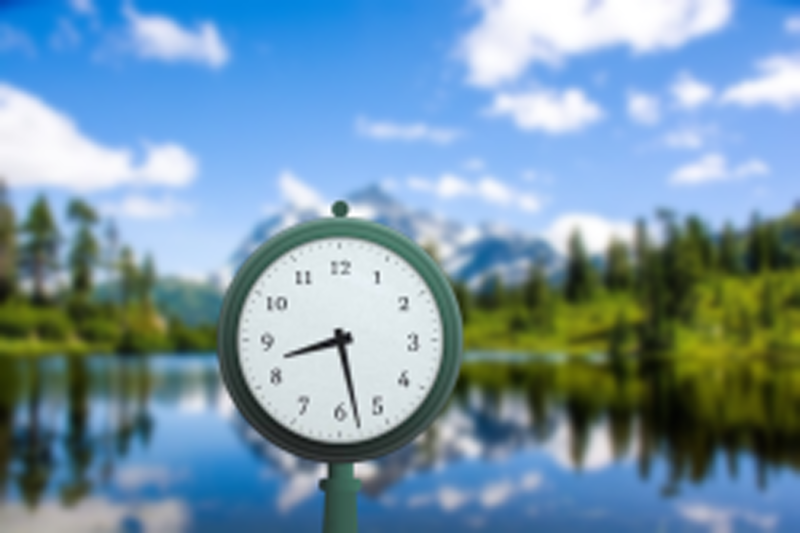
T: 8 h 28 min
